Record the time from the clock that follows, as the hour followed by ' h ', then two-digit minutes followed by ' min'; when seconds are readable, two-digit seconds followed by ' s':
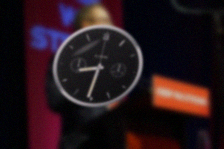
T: 8 h 31 min
